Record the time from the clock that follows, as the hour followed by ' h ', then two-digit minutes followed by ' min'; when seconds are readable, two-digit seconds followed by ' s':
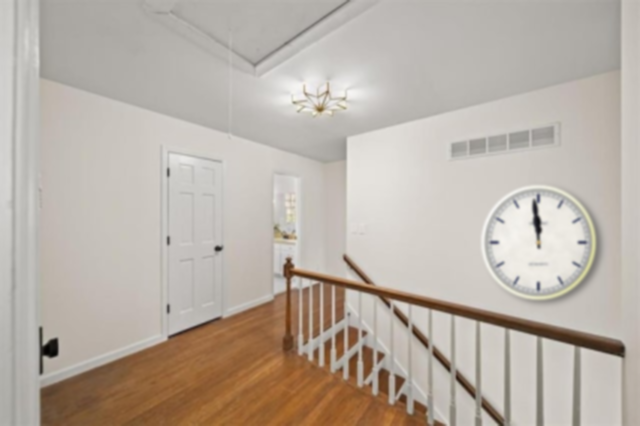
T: 11 h 59 min
